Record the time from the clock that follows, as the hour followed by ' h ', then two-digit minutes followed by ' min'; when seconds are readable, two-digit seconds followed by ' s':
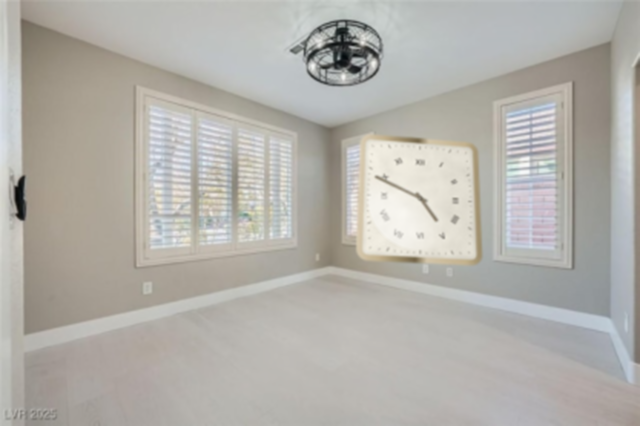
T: 4 h 49 min
